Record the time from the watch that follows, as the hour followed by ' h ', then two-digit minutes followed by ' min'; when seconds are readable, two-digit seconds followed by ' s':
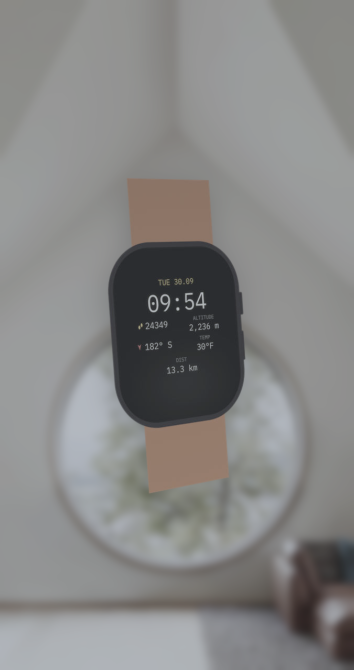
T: 9 h 54 min
